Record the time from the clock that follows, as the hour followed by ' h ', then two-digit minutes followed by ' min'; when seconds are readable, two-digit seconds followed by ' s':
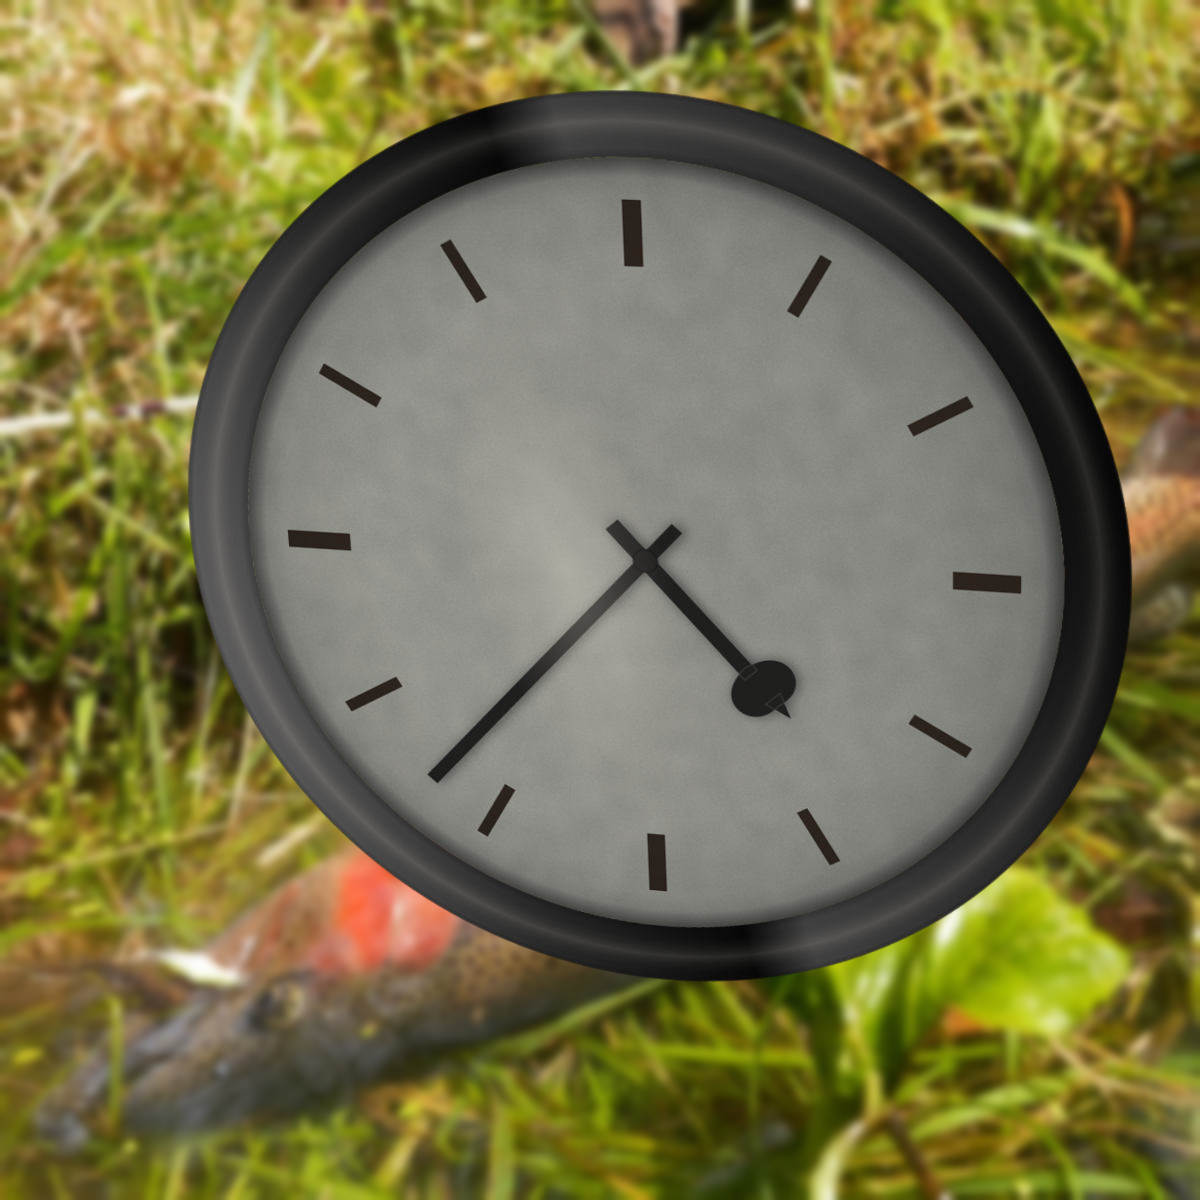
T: 4 h 37 min
